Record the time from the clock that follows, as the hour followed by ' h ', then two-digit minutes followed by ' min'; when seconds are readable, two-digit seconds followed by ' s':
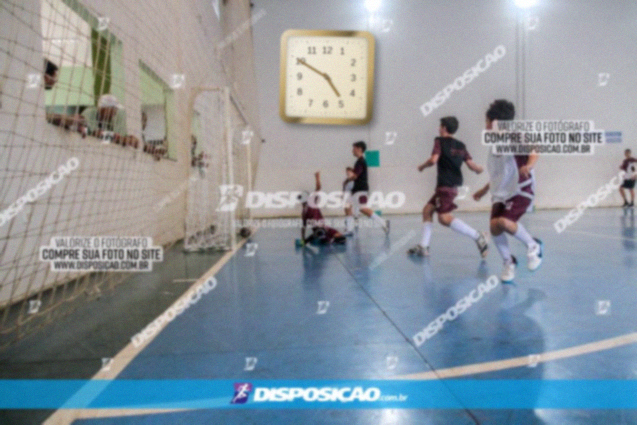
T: 4 h 50 min
